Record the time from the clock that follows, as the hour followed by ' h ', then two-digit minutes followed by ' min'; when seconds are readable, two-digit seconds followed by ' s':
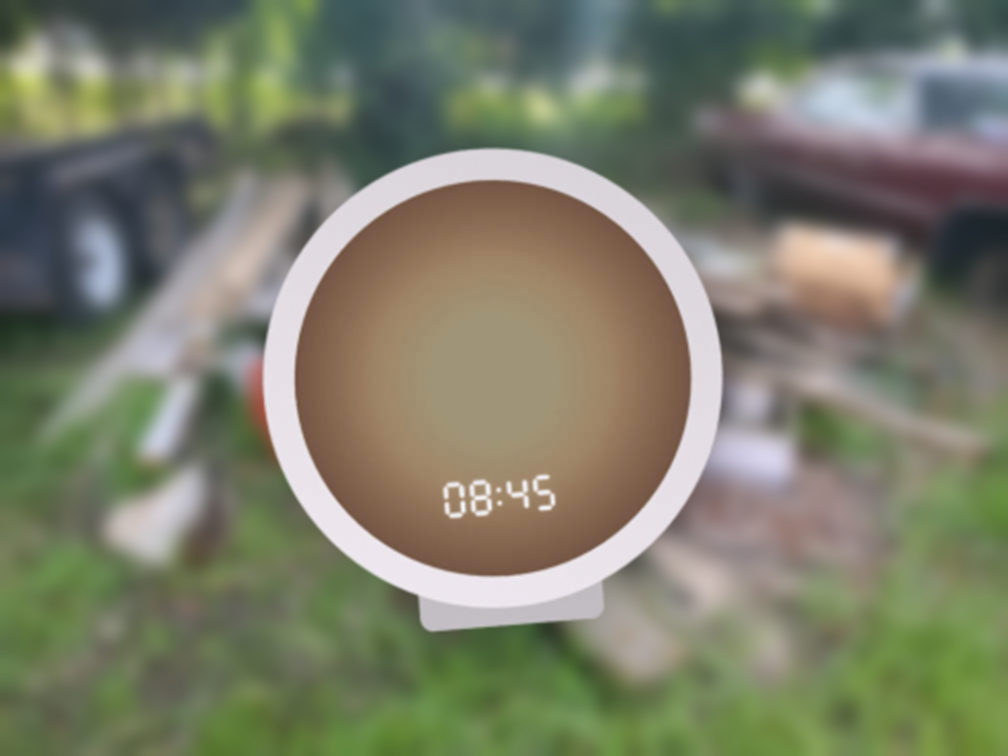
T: 8 h 45 min
